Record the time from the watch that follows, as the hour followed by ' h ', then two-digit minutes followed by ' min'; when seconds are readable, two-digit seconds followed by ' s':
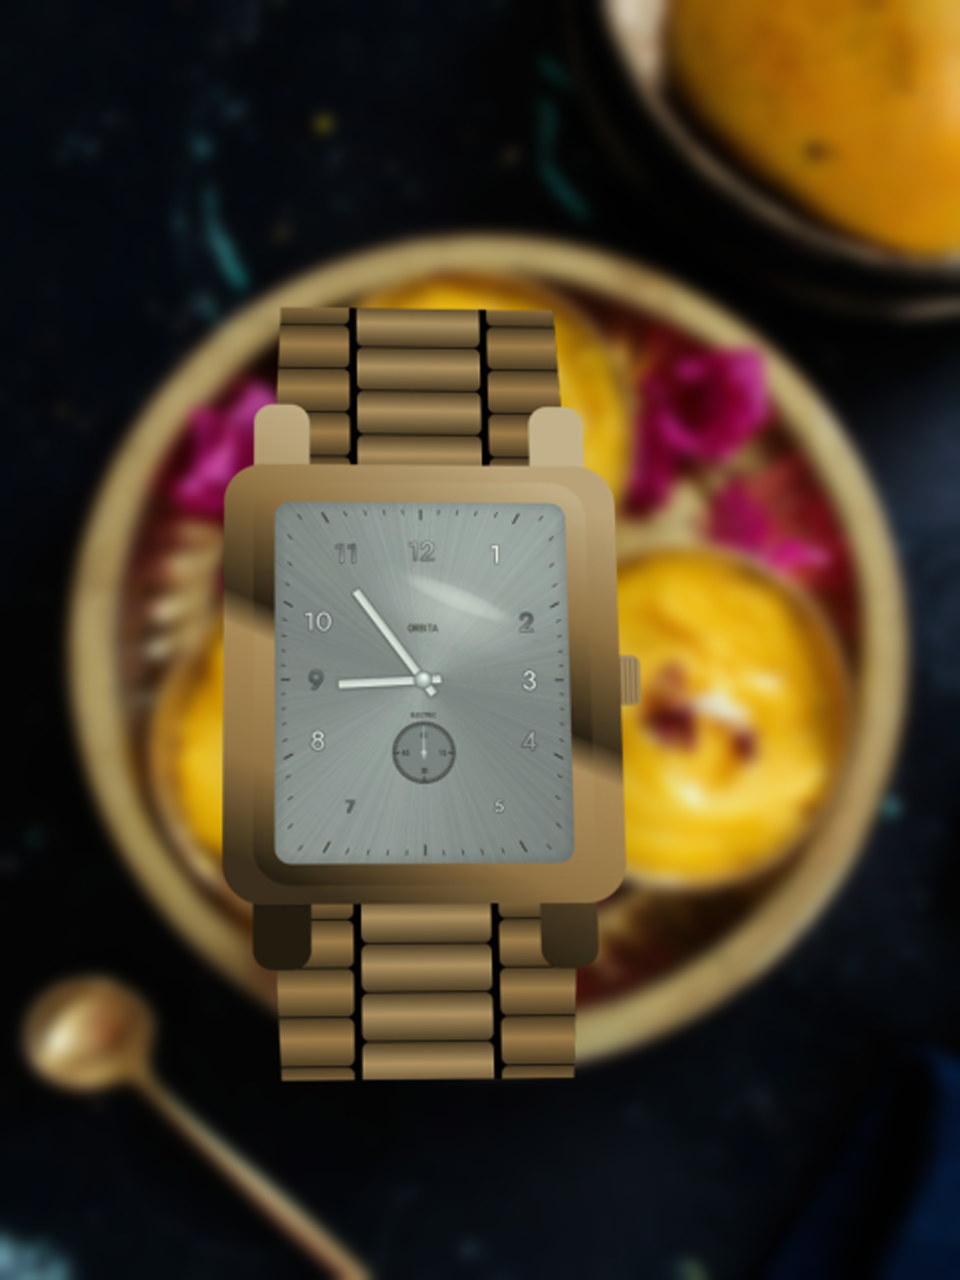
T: 8 h 54 min
